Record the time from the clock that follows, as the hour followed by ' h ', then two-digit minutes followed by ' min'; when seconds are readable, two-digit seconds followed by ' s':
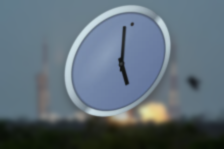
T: 4 h 58 min
